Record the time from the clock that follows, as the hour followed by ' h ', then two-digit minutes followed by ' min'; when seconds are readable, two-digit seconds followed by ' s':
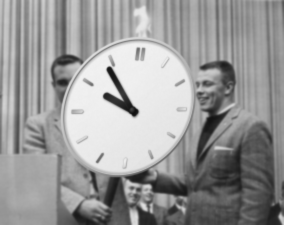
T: 9 h 54 min
